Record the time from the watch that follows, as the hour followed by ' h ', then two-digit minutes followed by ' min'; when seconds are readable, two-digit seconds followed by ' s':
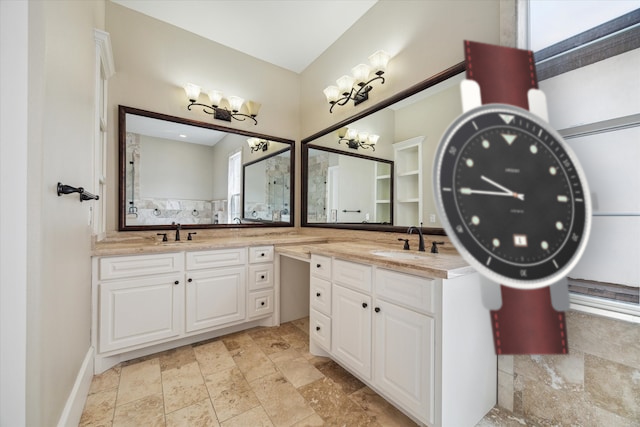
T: 9 h 45 min
